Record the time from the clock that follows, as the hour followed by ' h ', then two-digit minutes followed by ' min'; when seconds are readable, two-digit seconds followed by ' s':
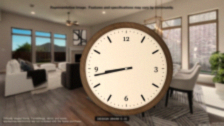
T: 8 h 43 min
